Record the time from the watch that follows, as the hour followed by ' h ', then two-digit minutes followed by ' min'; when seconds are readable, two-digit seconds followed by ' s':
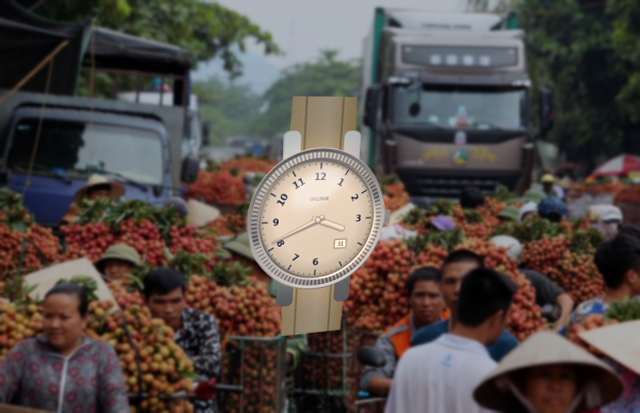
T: 3 h 41 min
